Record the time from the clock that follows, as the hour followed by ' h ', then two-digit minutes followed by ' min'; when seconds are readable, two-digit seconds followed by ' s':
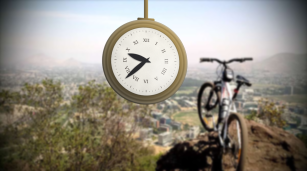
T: 9 h 38 min
